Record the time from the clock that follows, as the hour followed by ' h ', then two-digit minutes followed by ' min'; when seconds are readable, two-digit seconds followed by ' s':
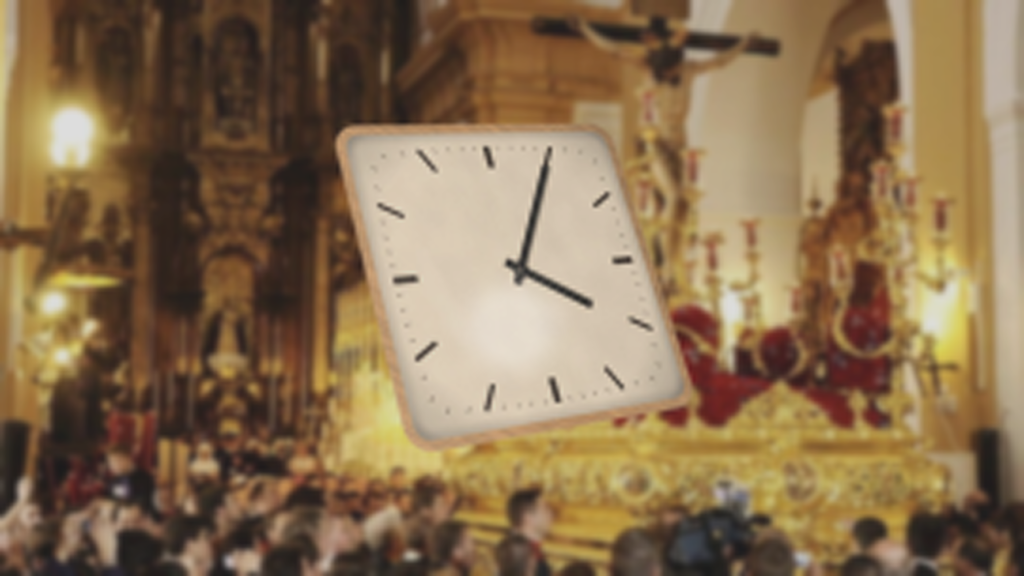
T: 4 h 05 min
